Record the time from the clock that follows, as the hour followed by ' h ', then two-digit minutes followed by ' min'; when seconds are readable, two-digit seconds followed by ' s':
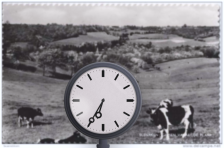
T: 6 h 35 min
